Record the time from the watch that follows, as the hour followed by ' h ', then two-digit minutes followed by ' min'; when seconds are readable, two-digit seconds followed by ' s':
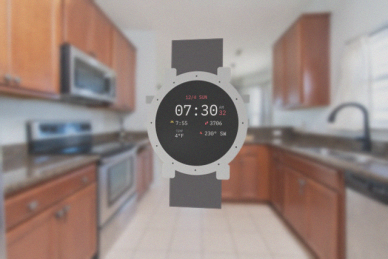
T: 7 h 30 min
